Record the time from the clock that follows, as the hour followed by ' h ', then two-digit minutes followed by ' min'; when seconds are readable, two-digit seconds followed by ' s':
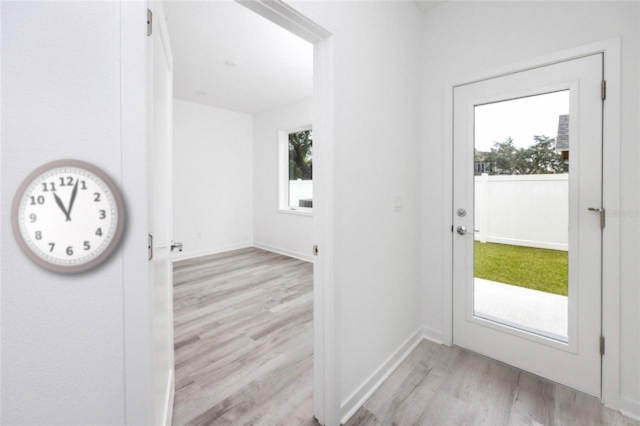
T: 11 h 03 min
